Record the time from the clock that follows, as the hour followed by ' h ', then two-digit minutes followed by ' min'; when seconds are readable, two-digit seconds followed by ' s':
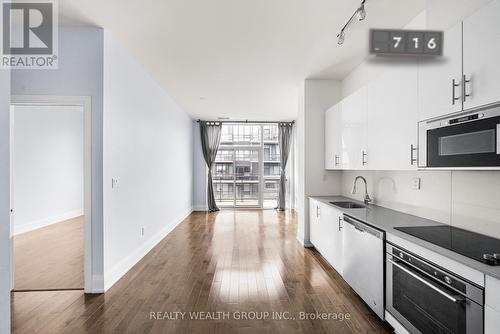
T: 7 h 16 min
